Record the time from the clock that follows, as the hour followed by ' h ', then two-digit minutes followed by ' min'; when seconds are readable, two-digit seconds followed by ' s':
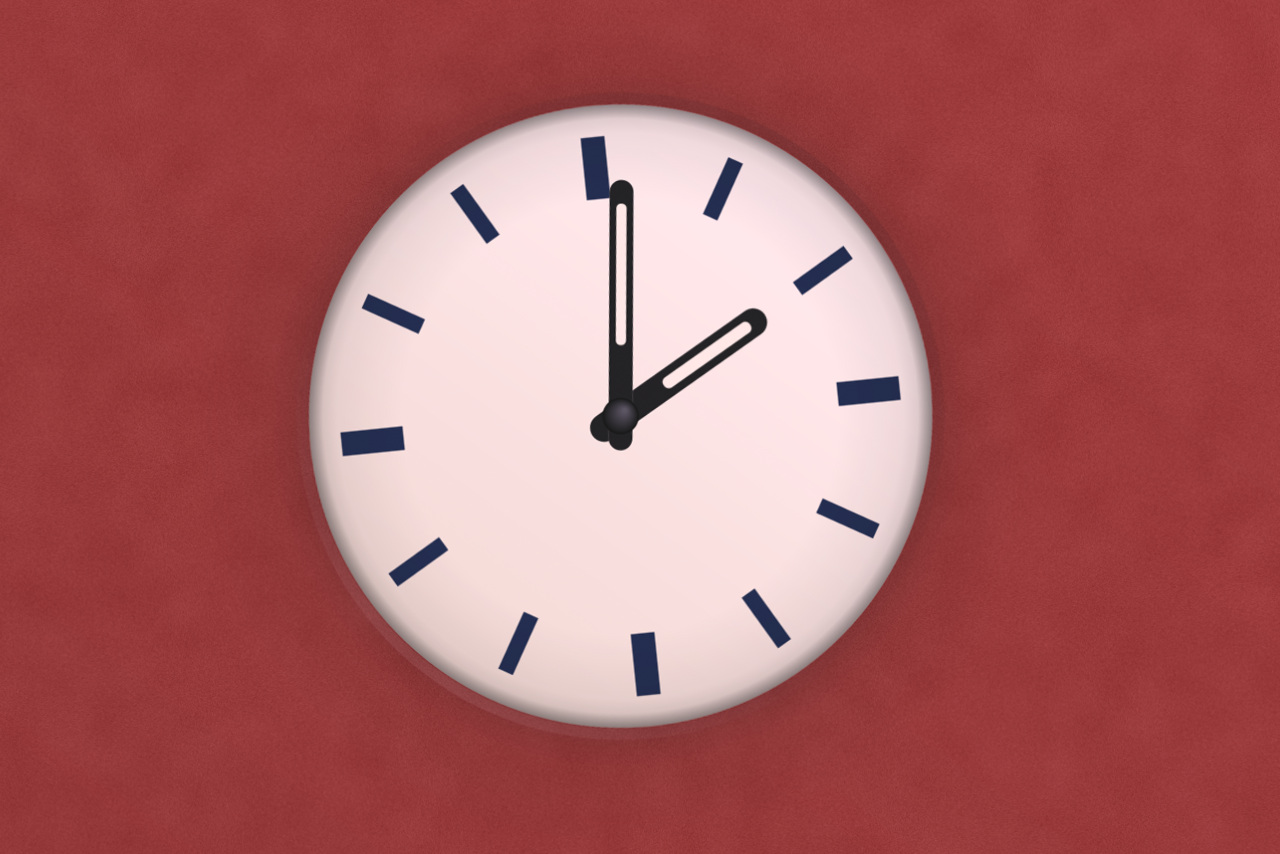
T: 2 h 01 min
